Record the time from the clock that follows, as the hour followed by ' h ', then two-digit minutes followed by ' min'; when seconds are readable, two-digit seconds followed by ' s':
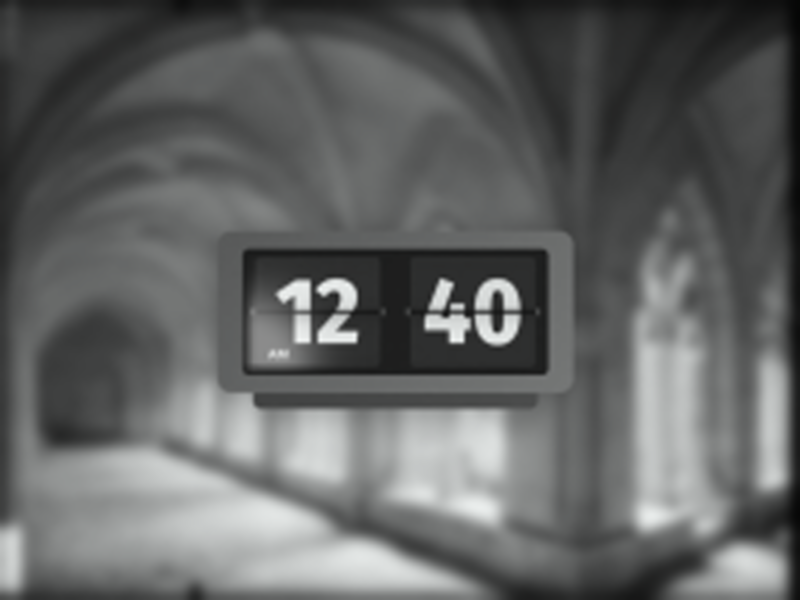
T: 12 h 40 min
